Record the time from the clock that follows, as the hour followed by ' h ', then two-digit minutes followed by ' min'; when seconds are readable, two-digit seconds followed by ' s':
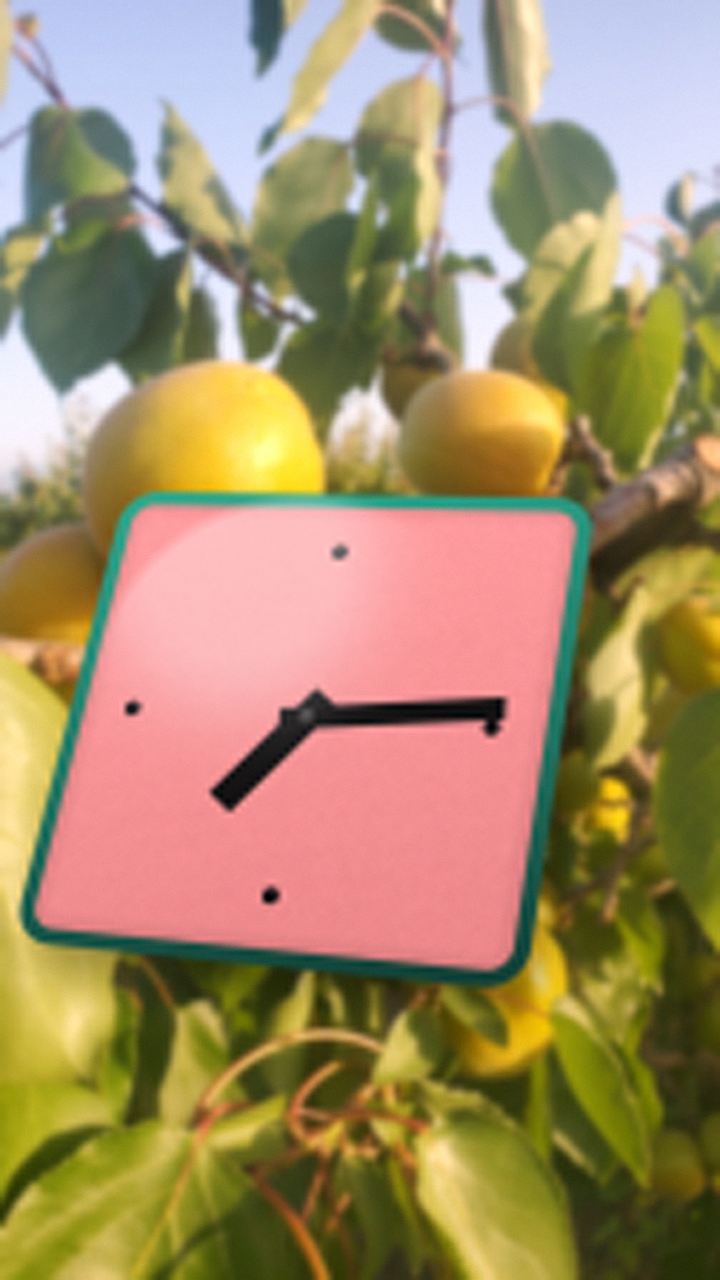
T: 7 h 14 min
